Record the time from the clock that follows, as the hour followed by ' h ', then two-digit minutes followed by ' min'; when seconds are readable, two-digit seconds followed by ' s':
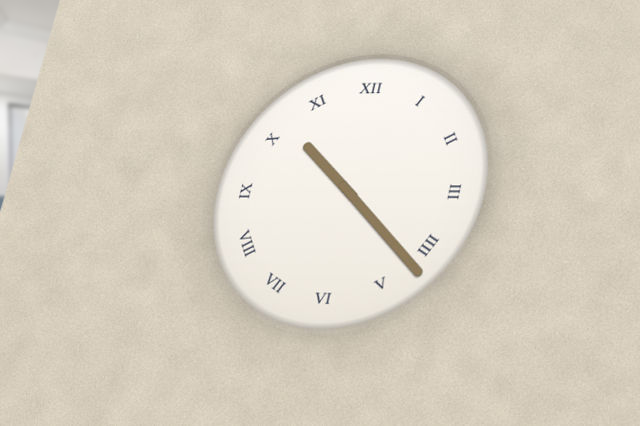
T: 10 h 22 min
